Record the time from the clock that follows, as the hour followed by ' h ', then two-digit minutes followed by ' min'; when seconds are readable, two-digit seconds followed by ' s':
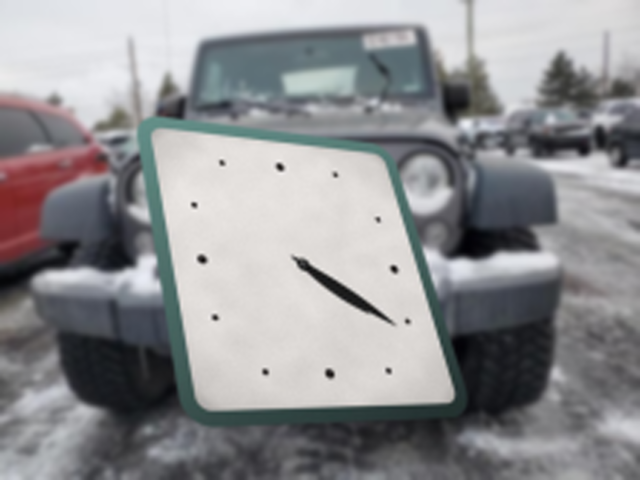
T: 4 h 21 min
